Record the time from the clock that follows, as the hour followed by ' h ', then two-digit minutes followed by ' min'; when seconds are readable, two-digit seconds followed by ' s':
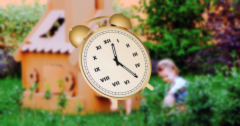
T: 12 h 25 min
